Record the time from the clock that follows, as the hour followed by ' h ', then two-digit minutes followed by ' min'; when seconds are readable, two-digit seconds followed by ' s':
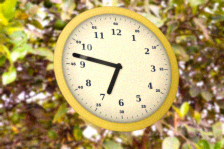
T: 6 h 47 min
